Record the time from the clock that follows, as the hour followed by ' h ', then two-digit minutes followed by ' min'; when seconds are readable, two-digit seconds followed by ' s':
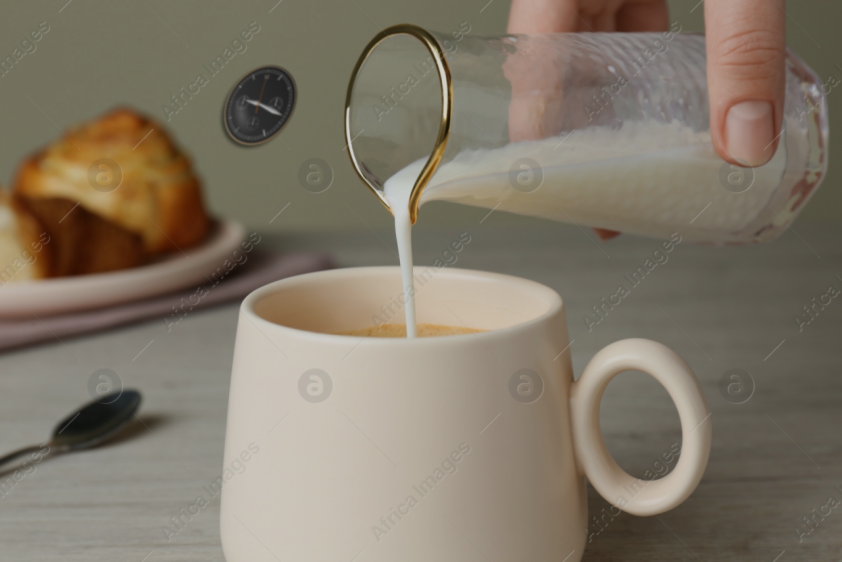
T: 9 h 18 min
